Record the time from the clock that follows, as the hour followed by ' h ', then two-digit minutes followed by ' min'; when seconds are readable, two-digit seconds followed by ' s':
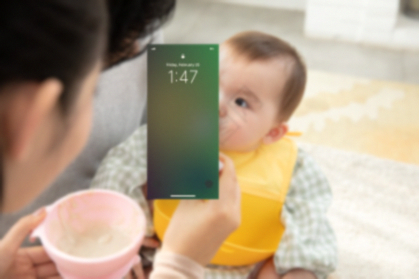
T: 1 h 47 min
